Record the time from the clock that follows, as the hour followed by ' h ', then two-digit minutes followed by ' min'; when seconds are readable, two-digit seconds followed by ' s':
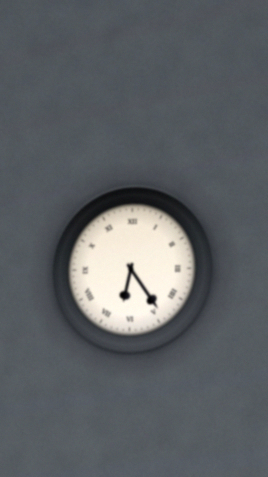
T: 6 h 24 min
